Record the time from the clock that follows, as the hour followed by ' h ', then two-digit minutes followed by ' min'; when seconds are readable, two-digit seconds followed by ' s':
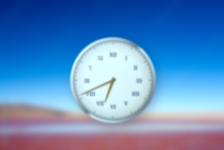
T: 6 h 41 min
